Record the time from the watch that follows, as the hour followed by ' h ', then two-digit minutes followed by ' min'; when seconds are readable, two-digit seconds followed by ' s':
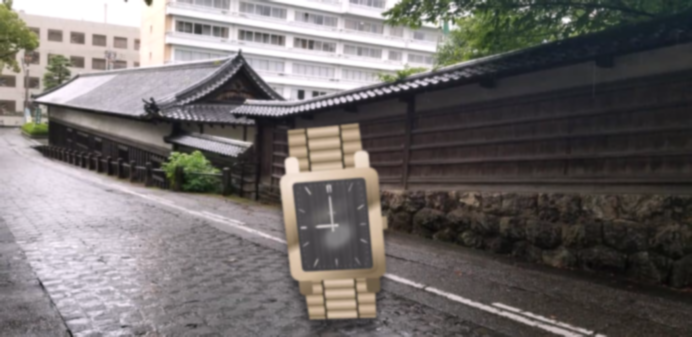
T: 9 h 00 min
